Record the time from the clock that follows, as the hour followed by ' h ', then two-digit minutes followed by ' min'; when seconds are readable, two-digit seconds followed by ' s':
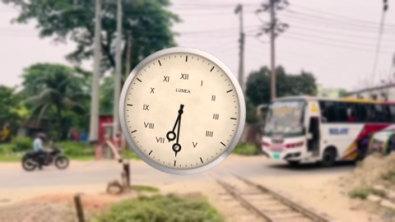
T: 6 h 30 min
